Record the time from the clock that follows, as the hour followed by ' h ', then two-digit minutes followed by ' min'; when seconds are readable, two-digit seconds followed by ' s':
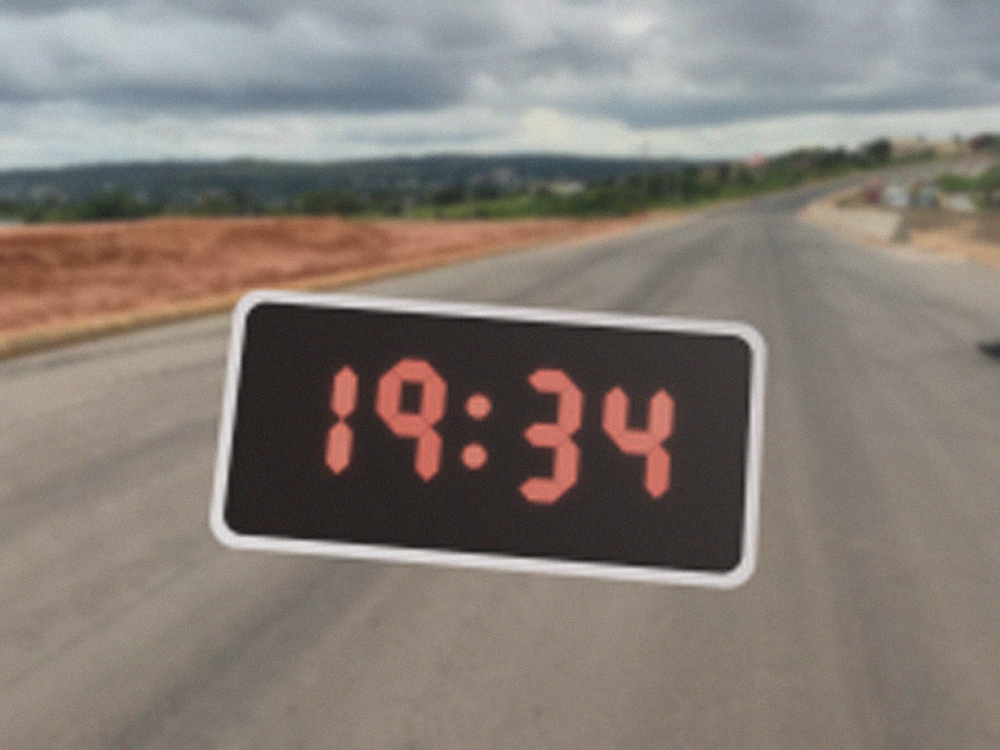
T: 19 h 34 min
